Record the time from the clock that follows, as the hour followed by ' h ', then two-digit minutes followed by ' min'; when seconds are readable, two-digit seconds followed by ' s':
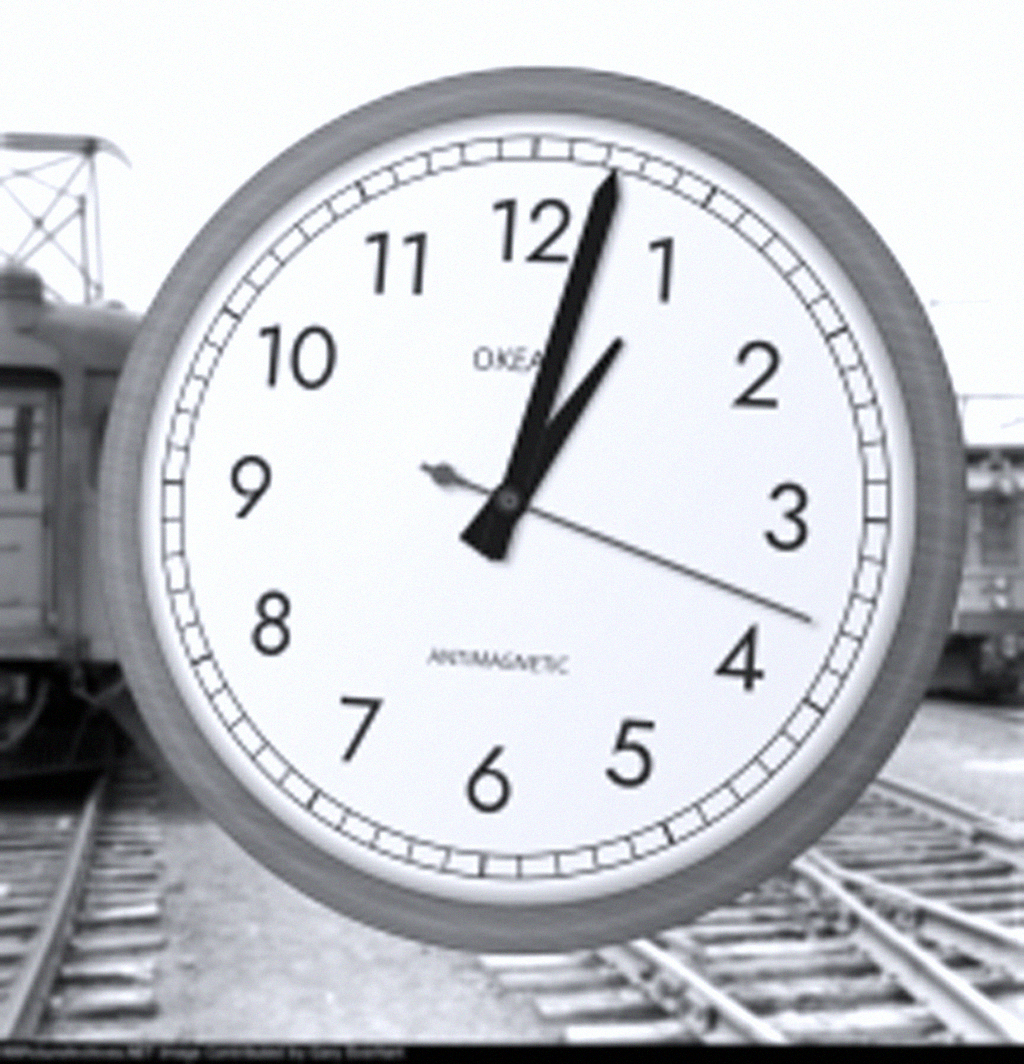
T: 1 h 02 min 18 s
